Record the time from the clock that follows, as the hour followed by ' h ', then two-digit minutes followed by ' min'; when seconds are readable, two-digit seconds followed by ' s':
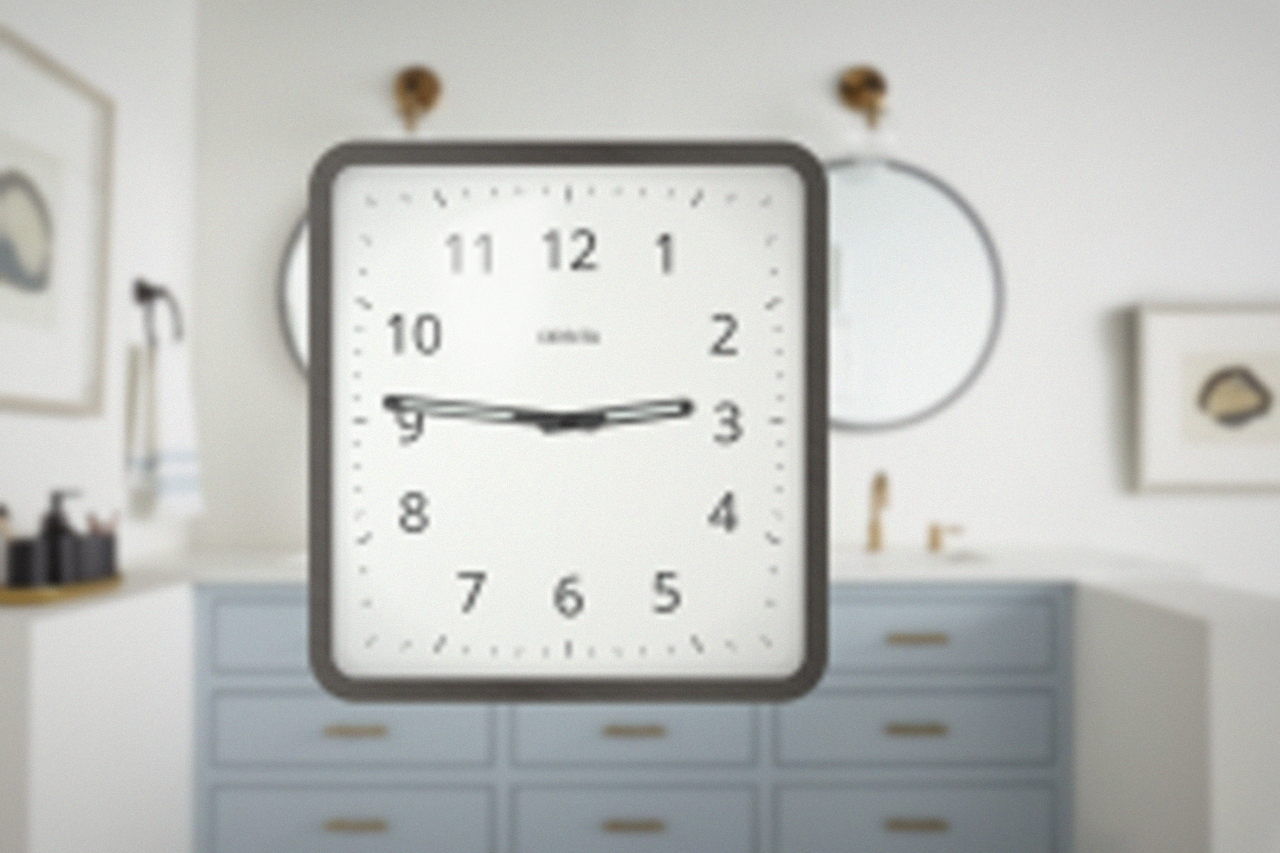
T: 2 h 46 min
